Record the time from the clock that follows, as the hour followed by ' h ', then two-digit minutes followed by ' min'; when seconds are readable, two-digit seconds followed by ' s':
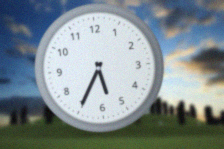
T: 5 h 35 min
